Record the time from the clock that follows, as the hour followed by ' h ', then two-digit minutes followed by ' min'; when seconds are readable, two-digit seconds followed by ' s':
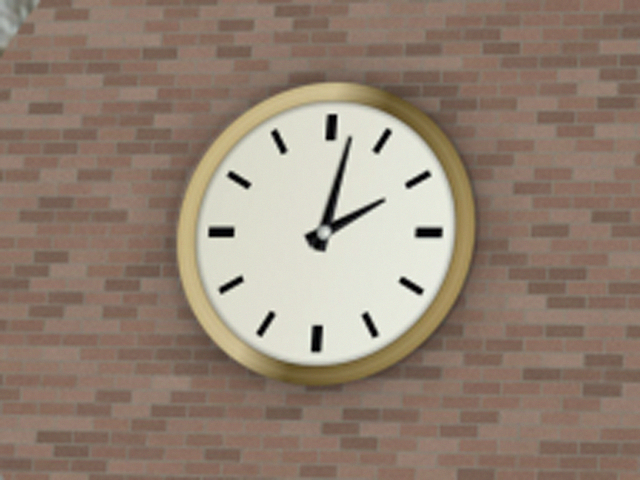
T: 2 h 02 min
